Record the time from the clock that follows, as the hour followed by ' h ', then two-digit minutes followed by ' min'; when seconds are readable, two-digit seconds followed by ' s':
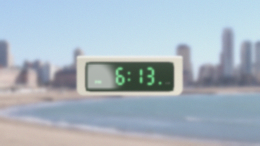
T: 6 h 13 min
